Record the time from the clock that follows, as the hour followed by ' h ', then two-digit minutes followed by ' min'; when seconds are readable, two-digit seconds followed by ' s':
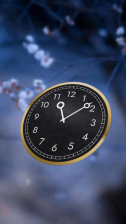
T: 11 h 08 min
